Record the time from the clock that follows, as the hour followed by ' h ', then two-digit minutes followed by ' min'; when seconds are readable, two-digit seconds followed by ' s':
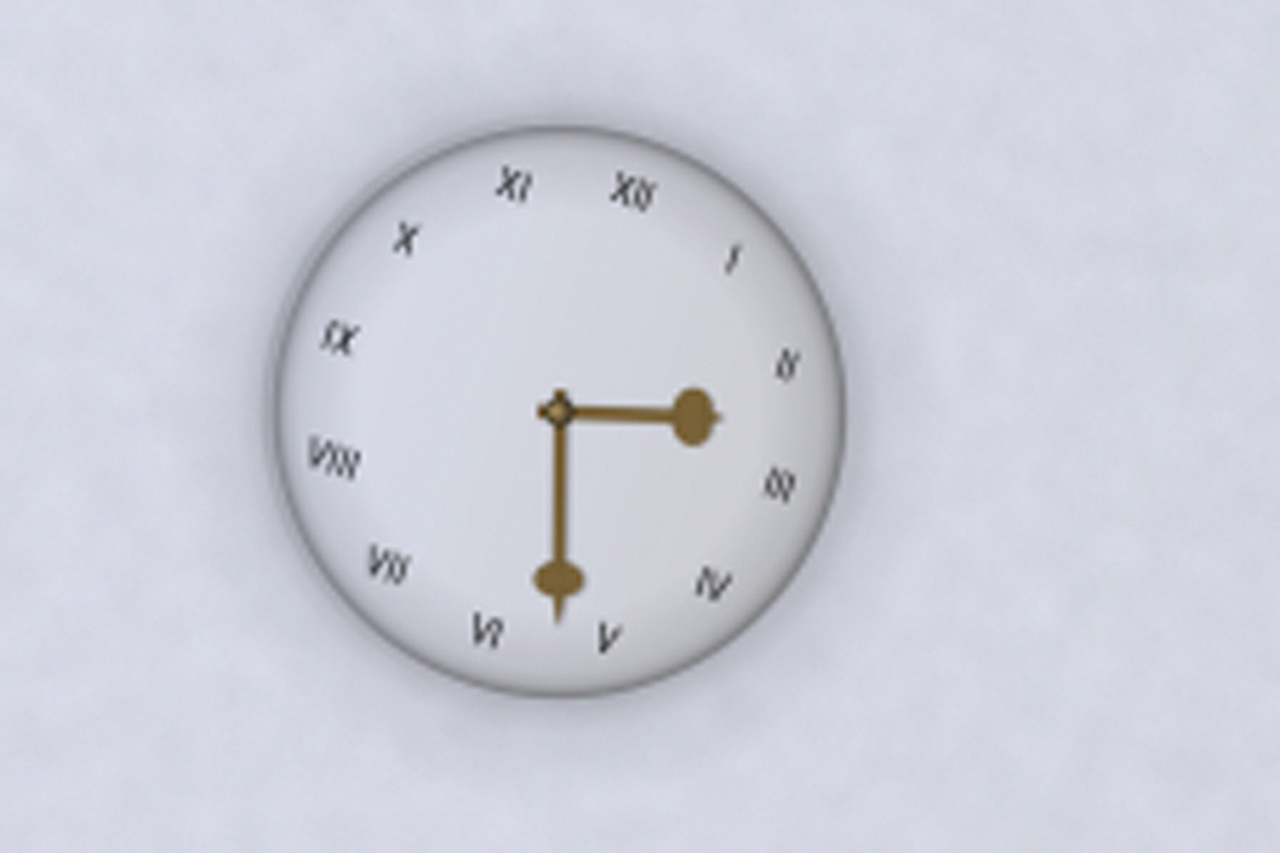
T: 2 h 27 min
